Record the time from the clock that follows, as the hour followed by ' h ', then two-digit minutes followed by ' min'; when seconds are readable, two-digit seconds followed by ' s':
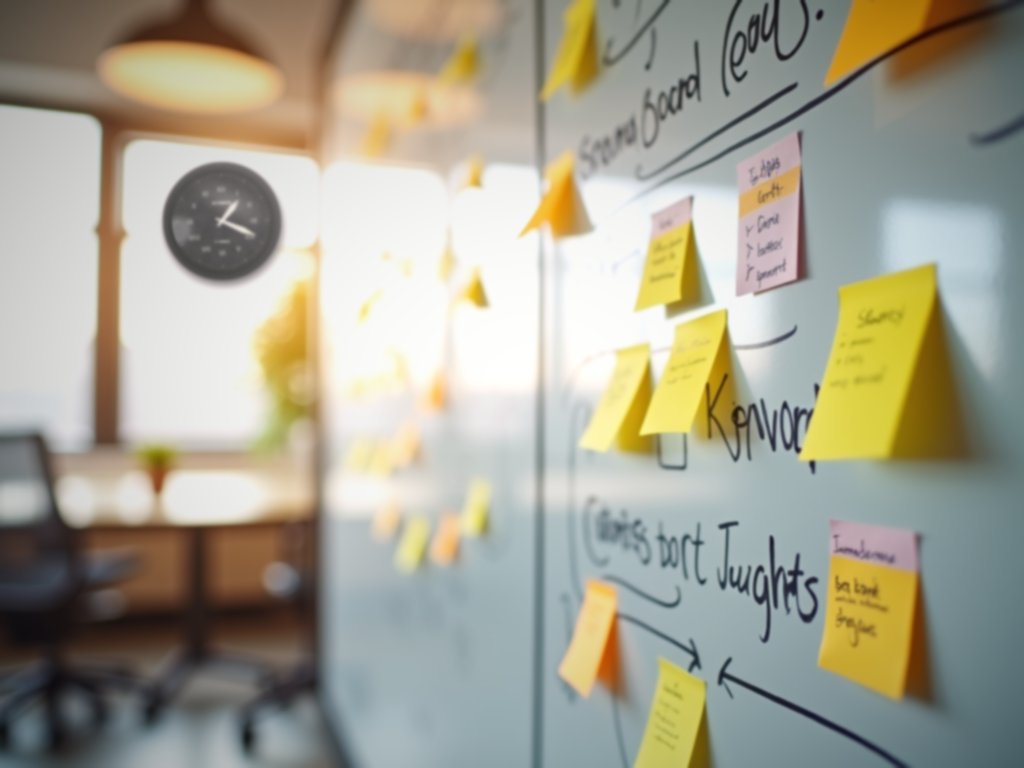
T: 1 h 19 min
